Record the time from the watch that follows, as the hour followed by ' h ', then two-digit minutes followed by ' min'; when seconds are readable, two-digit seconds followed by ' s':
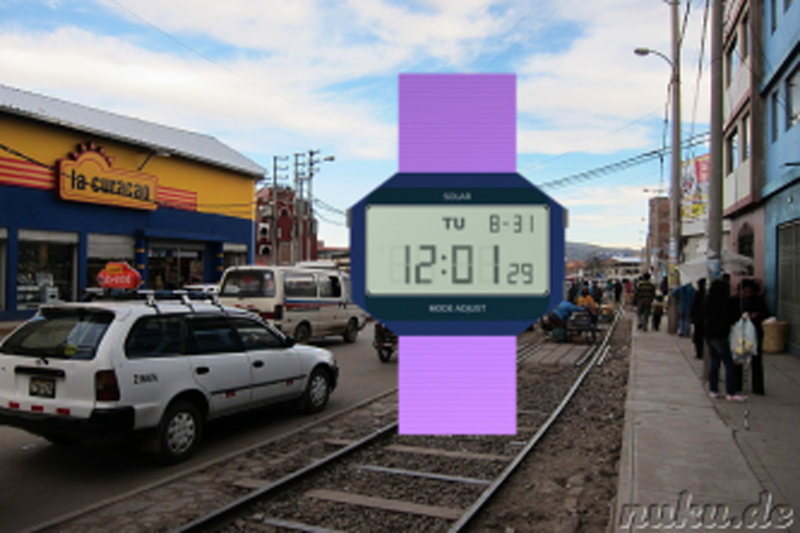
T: 12 h 01 min 29 s
